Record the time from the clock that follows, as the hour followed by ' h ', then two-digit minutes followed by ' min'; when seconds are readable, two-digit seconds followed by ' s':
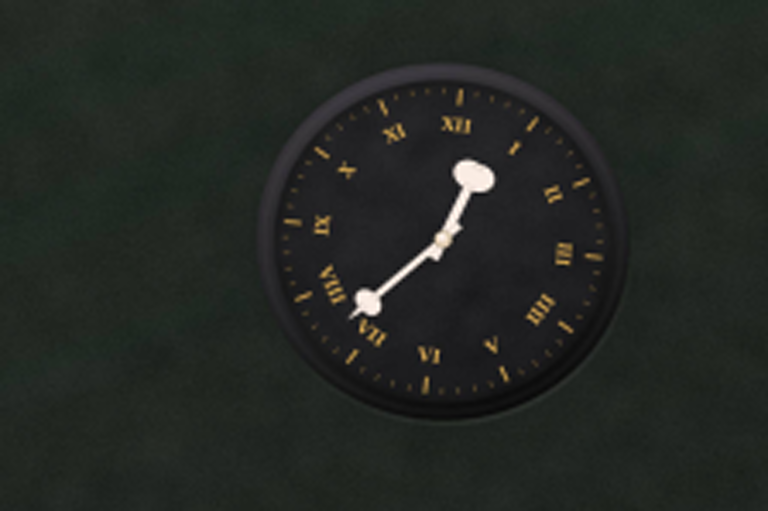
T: 12 h 37 min
